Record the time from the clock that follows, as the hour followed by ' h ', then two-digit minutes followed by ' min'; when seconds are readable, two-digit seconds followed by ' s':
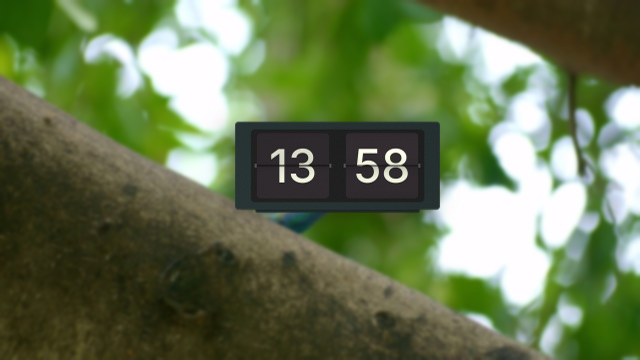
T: 13 h 58 min
